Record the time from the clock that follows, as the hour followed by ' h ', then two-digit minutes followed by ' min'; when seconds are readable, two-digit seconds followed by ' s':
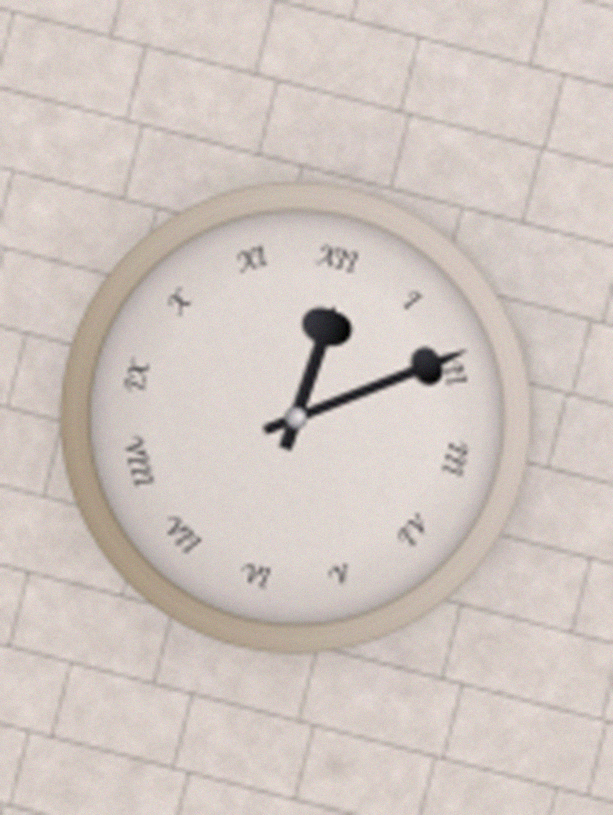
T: 12 h 09 min
